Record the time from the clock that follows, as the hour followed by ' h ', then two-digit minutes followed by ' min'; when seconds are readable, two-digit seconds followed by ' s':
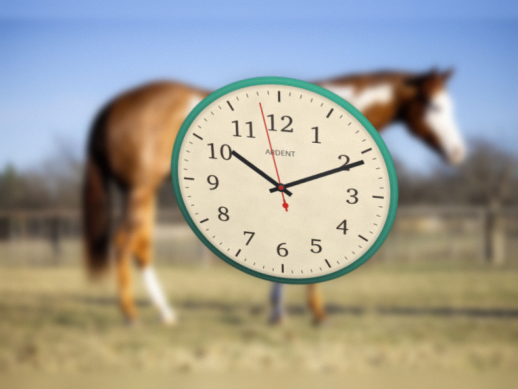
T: 10 h 10 min 58 s
